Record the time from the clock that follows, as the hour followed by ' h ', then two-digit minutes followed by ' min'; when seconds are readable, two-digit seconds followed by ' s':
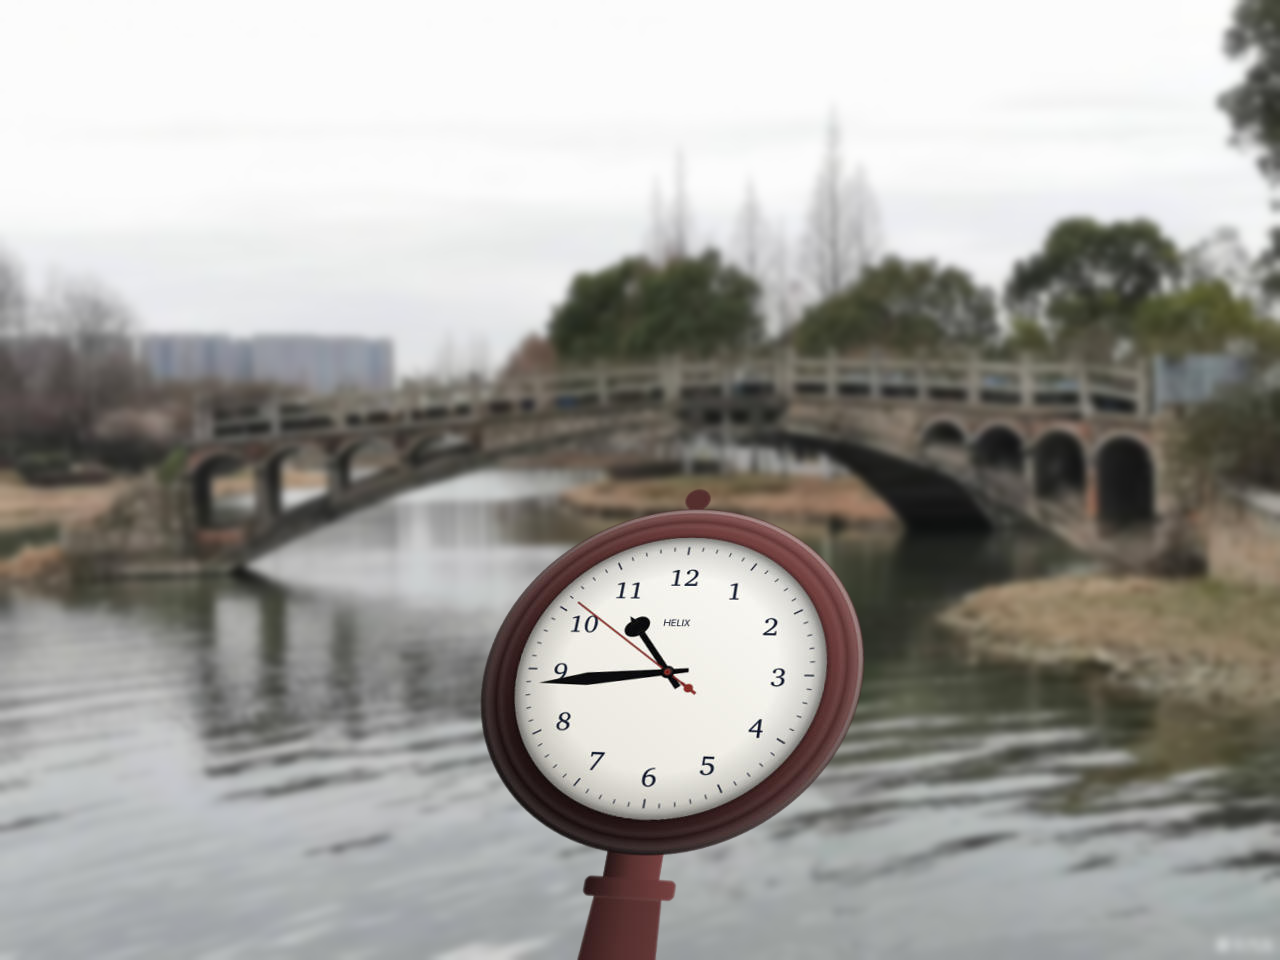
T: 10 h 43 min 51 s
